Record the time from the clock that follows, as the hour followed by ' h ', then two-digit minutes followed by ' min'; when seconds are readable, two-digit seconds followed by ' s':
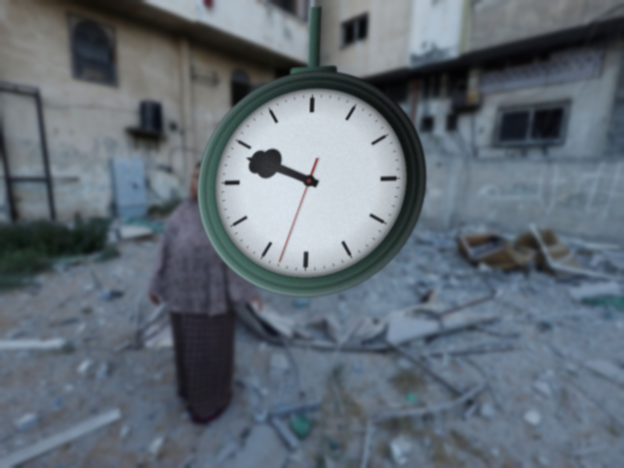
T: 9 h 48 min 33 s
